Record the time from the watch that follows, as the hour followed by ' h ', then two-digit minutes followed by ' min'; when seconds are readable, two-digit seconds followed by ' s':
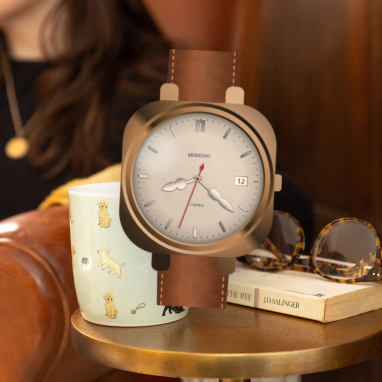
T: 8 h 21 min 33 s
